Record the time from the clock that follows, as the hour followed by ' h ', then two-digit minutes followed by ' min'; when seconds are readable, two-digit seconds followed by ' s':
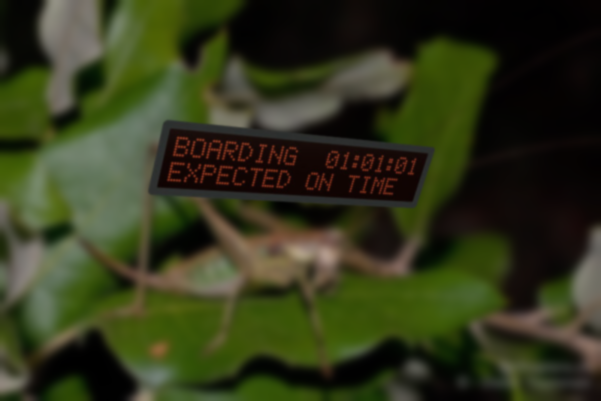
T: 1 h 01 min 01 s
